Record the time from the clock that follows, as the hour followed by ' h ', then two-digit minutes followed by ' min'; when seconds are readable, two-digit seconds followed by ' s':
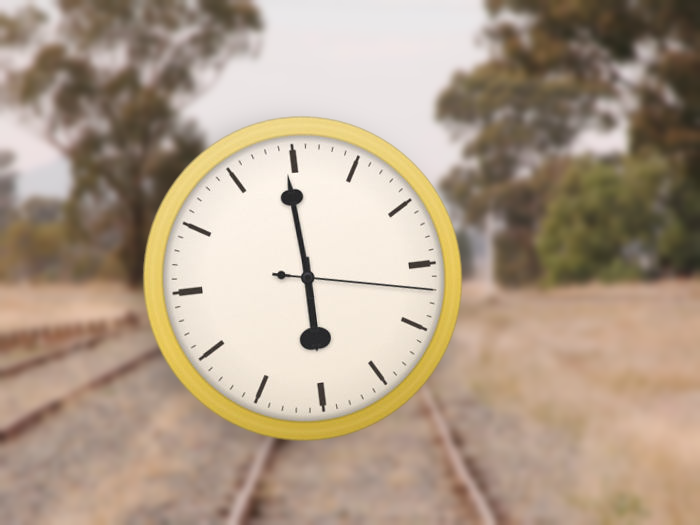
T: 5 h 59 min 17 s
